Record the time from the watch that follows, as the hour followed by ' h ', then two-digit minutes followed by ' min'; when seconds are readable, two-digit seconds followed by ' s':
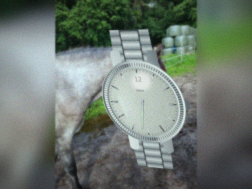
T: 6 h 32 min
